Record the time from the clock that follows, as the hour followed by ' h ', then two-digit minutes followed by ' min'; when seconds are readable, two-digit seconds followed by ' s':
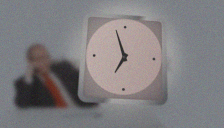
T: 6 h 57 min
